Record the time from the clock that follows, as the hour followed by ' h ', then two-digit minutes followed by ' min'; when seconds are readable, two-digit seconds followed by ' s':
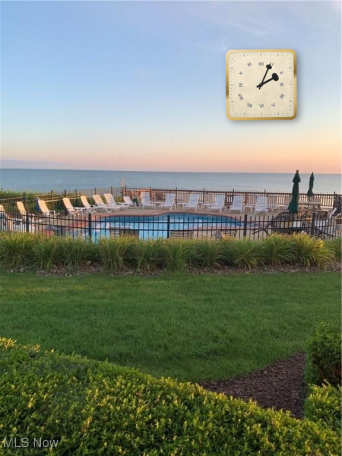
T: 2 h 04 min
